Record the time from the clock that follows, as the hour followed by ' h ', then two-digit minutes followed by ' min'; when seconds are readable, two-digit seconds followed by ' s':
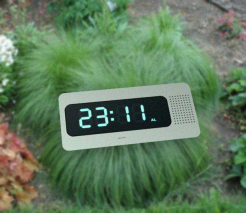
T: 23 h 11 min
